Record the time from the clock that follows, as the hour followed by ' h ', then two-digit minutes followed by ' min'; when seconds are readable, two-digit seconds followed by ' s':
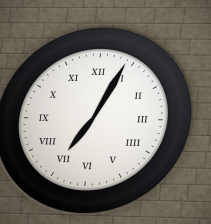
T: 7 h 04 min
